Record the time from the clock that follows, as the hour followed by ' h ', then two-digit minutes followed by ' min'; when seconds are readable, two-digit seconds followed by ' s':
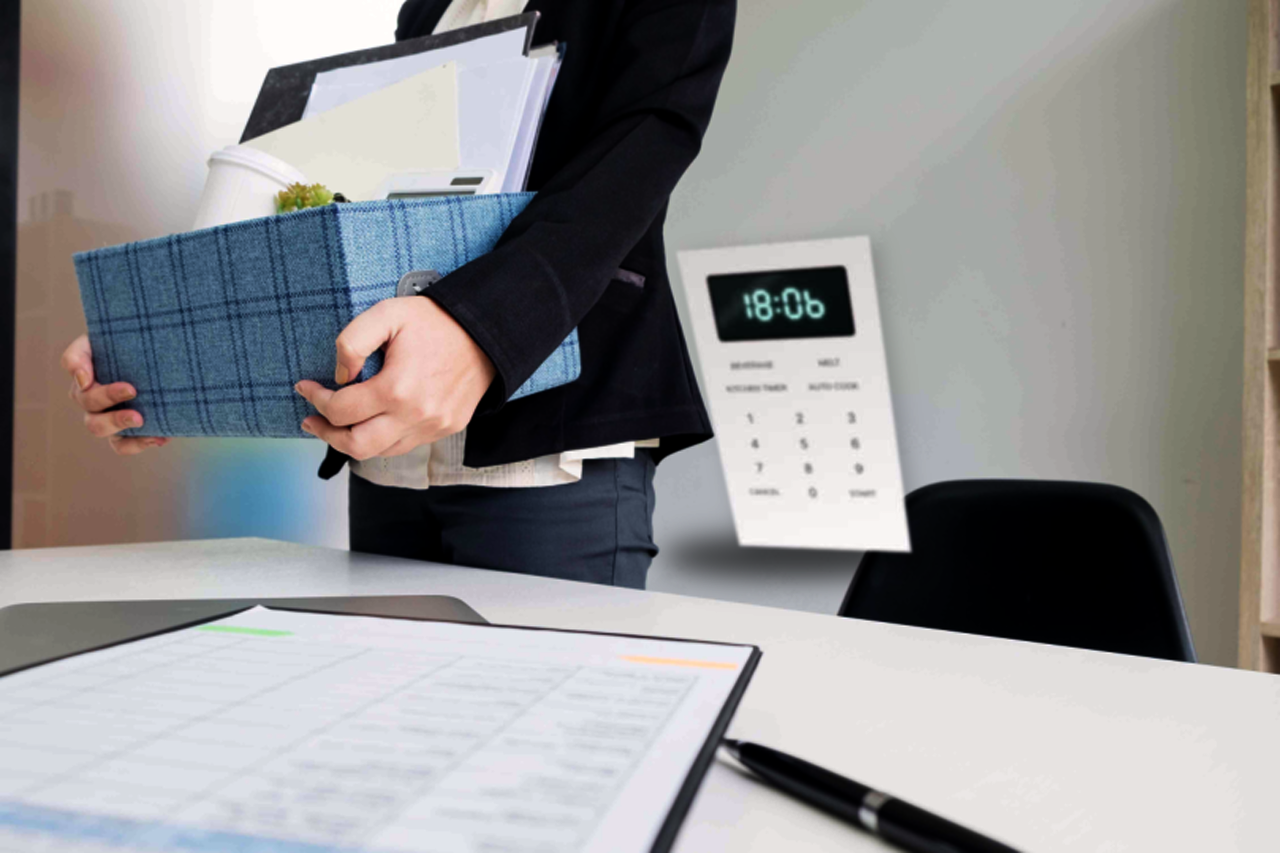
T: 18 h 06 min
